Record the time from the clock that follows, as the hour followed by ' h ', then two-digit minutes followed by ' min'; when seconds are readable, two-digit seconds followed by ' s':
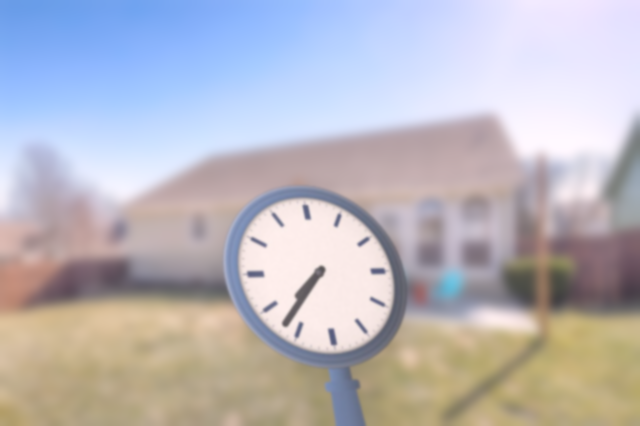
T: 7 h 37 min
